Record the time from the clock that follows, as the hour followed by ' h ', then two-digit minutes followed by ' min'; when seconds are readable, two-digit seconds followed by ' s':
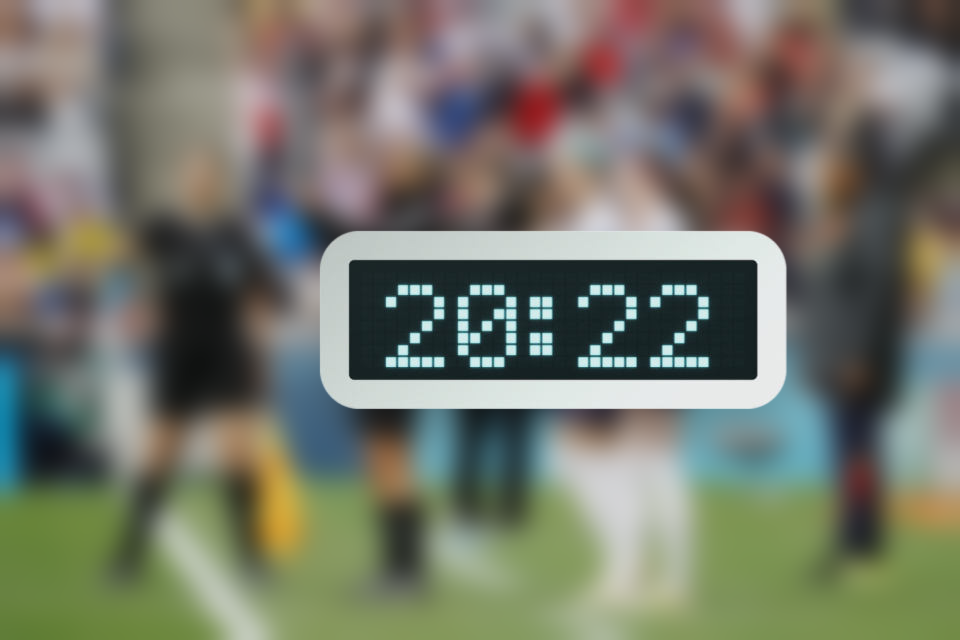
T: 20 h 22 min
